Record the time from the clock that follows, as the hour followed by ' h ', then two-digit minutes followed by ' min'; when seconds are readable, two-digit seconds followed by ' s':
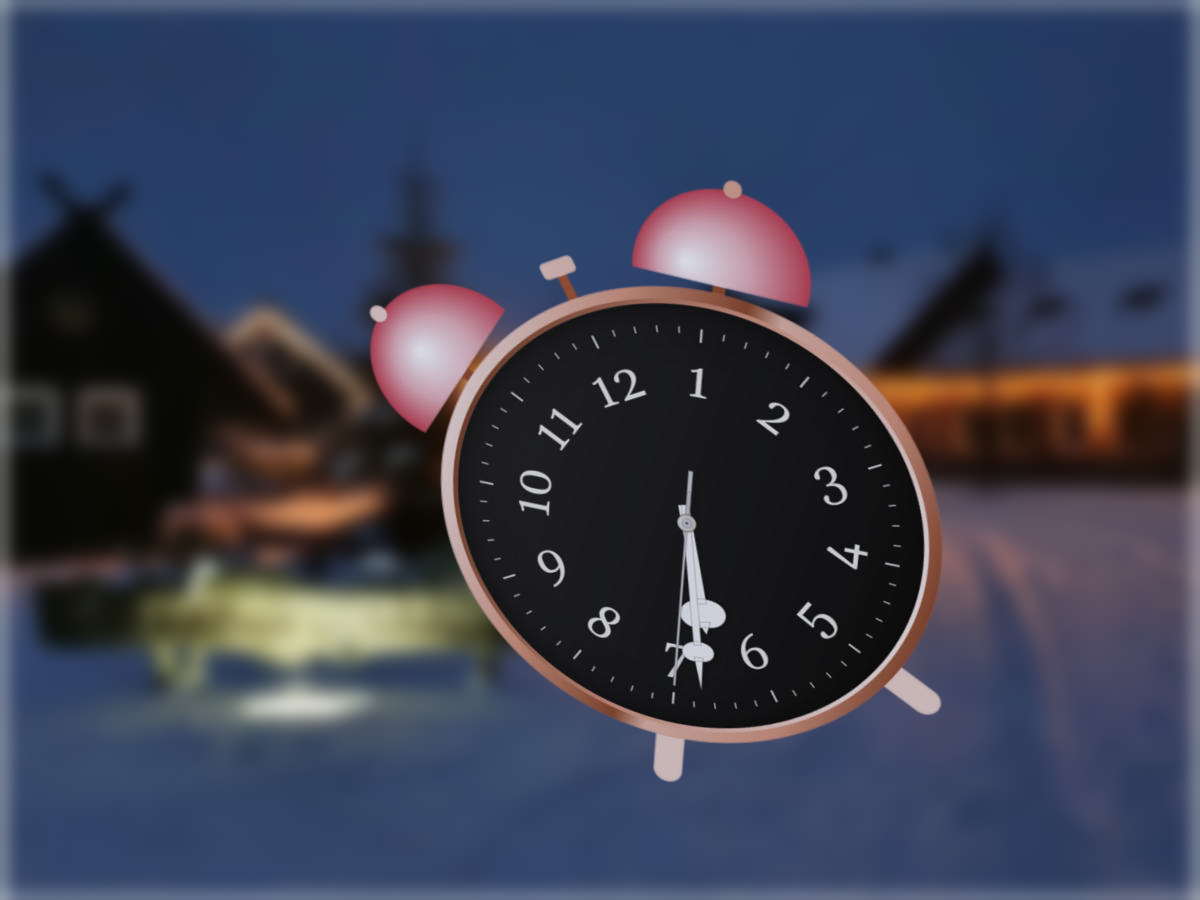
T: 6 h 33 min 35 s
